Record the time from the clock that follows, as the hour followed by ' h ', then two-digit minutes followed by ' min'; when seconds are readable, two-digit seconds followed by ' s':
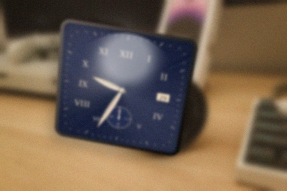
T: 9 h 34 min
